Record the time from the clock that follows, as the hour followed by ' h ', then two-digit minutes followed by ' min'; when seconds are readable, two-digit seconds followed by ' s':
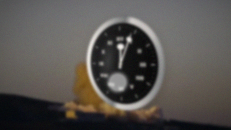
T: 12 h 04 min
